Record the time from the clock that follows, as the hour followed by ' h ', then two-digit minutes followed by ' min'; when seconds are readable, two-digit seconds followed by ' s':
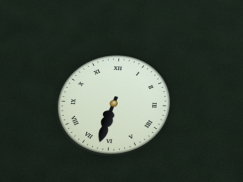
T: 6 h 32 min
